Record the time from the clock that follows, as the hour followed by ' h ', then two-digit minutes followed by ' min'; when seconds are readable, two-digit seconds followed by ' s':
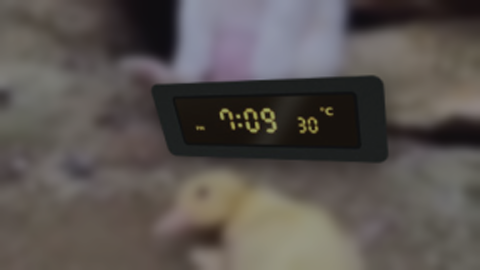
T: 7 h 09 min
